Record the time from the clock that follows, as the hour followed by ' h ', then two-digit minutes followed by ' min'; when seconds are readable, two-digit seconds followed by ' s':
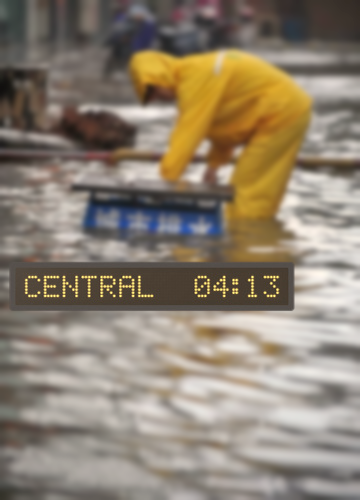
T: 4 h 13 min
